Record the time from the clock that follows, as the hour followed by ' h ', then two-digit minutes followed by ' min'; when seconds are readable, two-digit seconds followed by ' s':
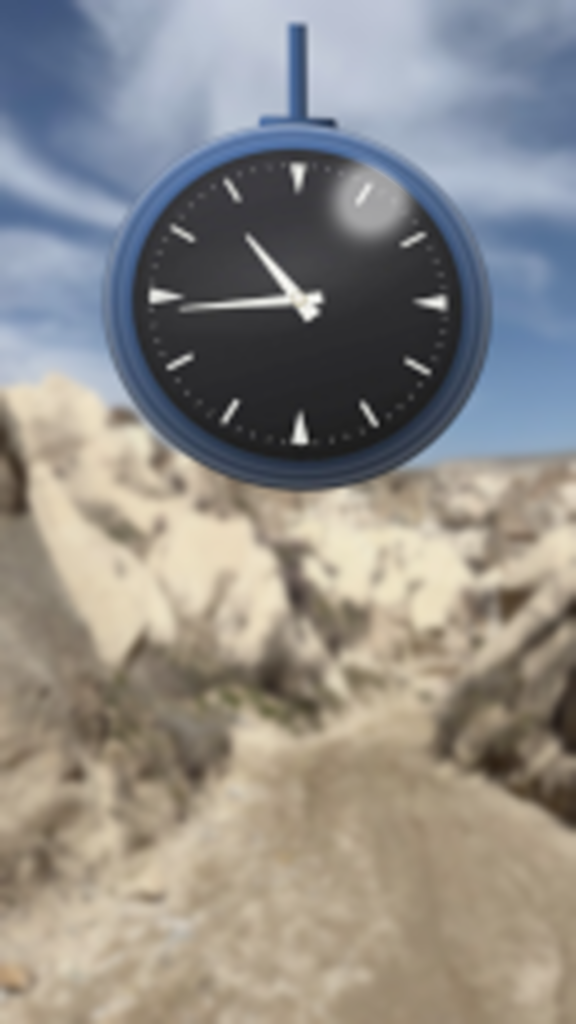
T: 10 h 44 min
